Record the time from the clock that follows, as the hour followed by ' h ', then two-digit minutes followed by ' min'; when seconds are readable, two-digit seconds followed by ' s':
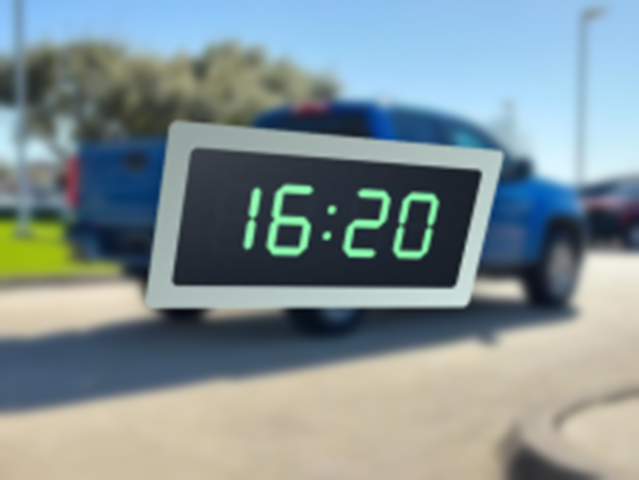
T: 16 h 20 min
